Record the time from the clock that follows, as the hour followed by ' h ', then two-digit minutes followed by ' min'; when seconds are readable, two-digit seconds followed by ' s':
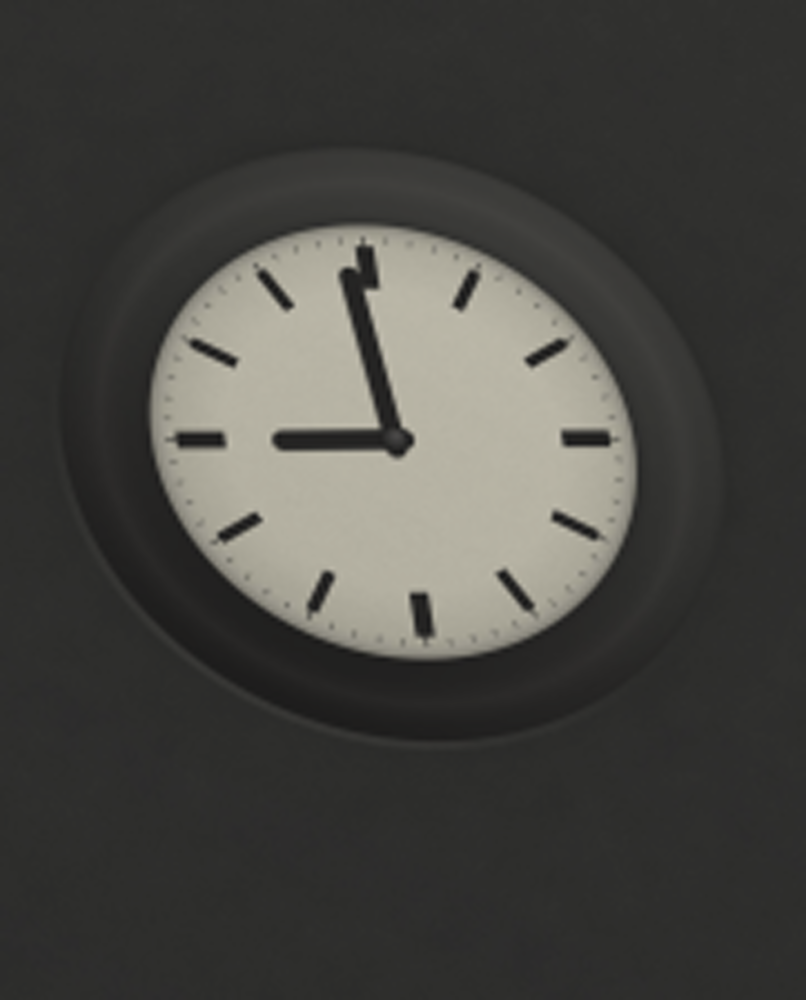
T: 8 h 59 min
